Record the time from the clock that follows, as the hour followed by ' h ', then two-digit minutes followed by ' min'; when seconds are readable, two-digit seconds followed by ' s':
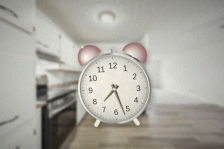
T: 7 h 27 min
